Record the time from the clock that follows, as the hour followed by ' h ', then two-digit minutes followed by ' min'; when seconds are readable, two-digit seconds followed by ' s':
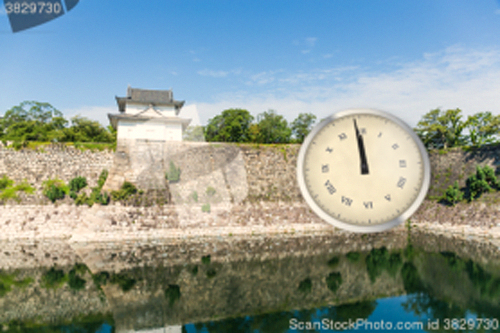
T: 11 h 59 min
